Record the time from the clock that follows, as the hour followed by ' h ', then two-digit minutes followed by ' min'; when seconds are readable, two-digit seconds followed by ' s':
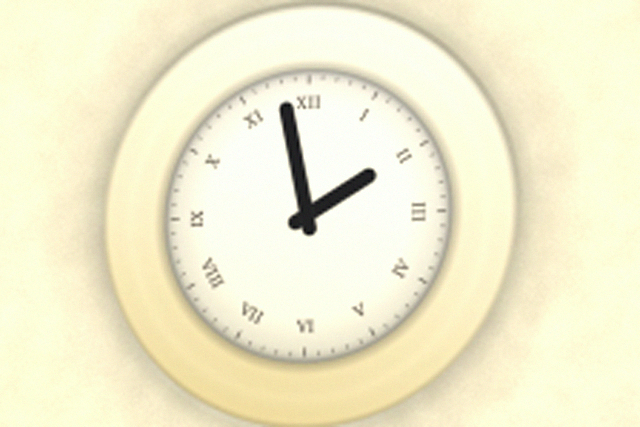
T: 1 h 58 min
